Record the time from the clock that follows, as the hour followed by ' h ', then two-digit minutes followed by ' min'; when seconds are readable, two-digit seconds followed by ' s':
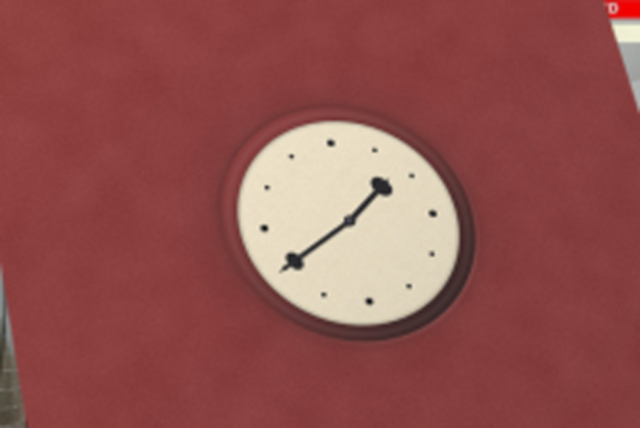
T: 1 h 40 min
